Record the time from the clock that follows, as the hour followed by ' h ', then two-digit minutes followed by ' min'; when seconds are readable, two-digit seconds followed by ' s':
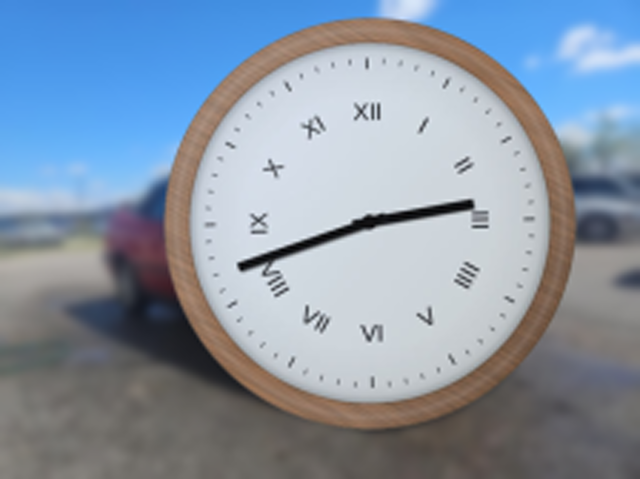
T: 2 h 42 min
